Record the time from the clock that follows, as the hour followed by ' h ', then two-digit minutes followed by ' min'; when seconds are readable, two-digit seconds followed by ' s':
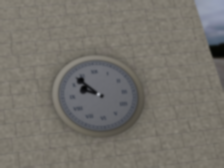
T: 9 h 53 min
